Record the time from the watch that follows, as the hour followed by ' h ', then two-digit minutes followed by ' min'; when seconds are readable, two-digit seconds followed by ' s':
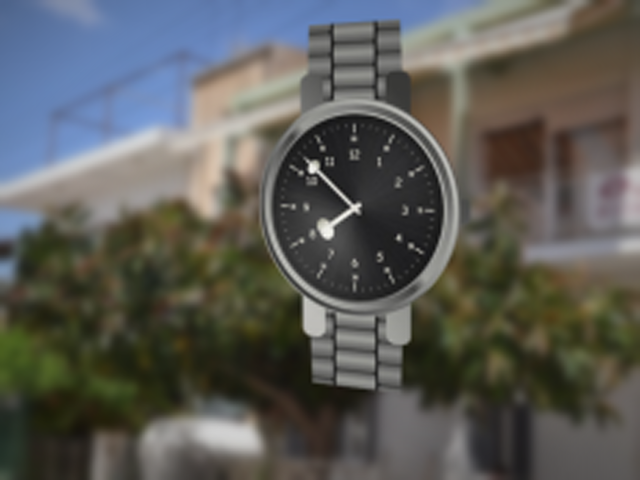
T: 7 h 52 min
